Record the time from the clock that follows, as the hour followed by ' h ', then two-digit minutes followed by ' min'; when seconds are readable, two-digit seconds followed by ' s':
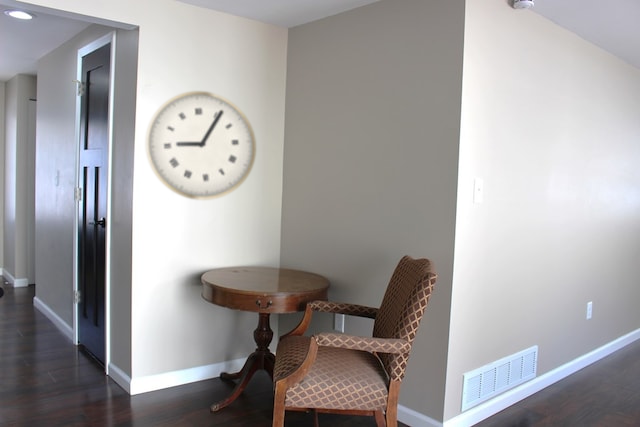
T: 9 h 06 min
